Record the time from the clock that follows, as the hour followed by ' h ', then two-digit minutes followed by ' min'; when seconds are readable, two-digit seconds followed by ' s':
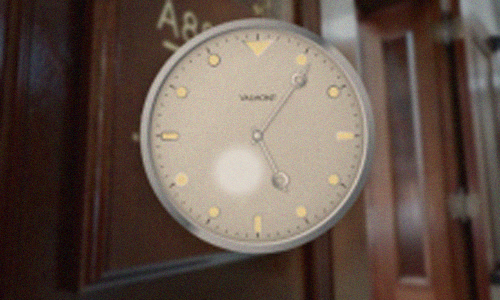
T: 5 h 06 min
